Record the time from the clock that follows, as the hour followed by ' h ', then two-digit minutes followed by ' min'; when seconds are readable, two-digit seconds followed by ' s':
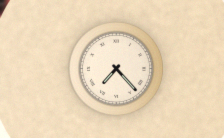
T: 7 h 23 min
